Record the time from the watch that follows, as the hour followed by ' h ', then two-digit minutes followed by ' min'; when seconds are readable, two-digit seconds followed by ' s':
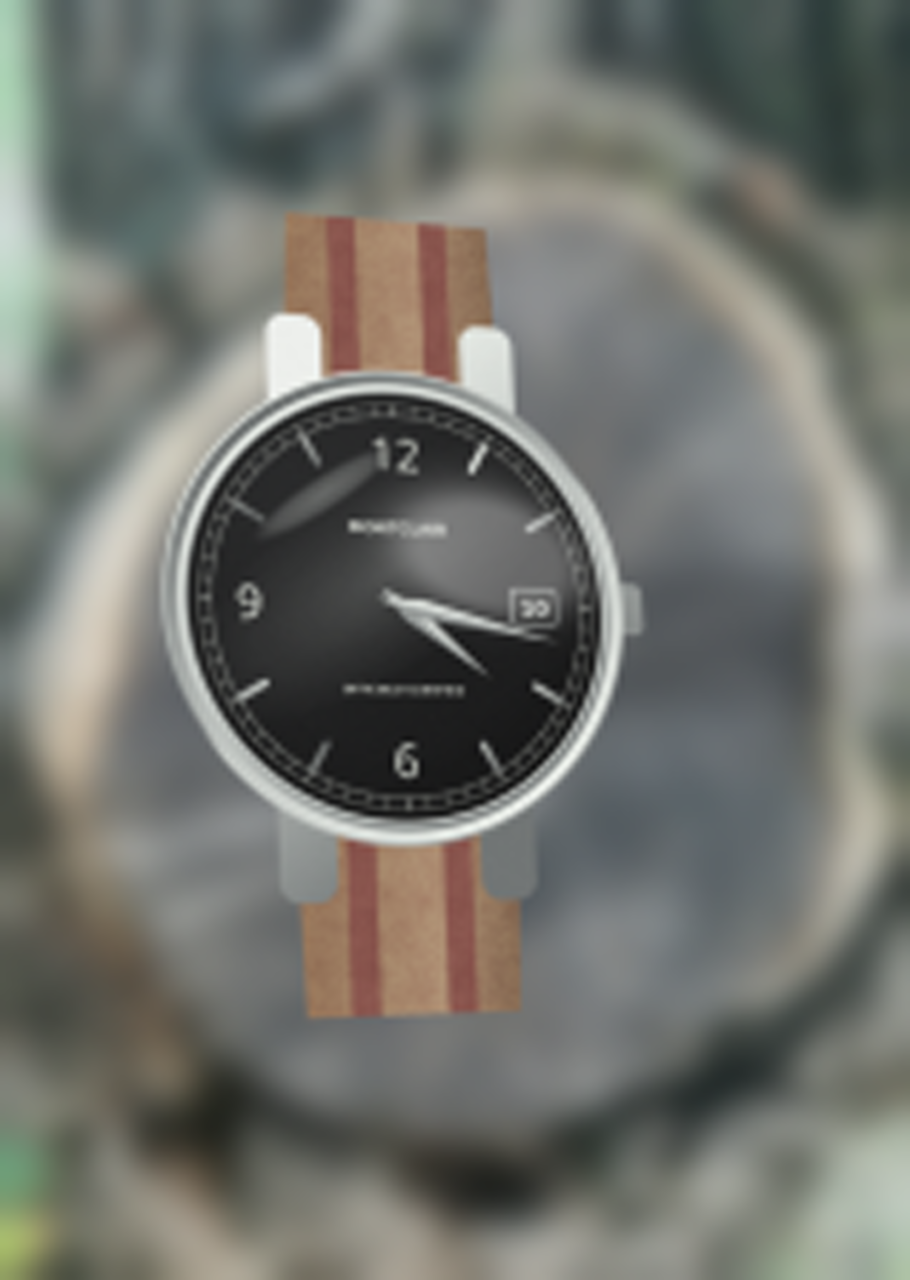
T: 4 h 17 min
